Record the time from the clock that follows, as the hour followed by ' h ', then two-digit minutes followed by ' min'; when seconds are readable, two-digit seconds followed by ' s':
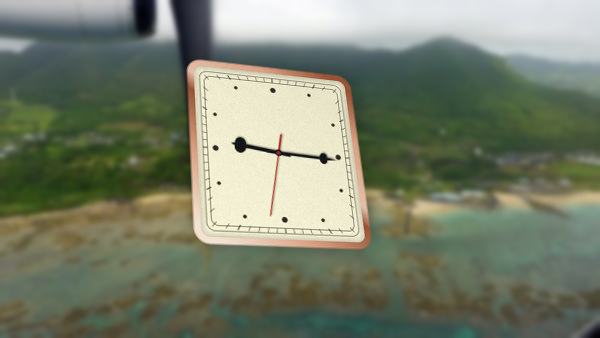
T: 9 h 15 min 32 s
